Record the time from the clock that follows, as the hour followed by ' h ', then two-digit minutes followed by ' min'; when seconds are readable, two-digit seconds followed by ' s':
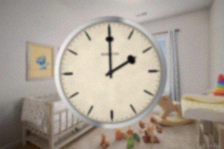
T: 2 h 00 min
